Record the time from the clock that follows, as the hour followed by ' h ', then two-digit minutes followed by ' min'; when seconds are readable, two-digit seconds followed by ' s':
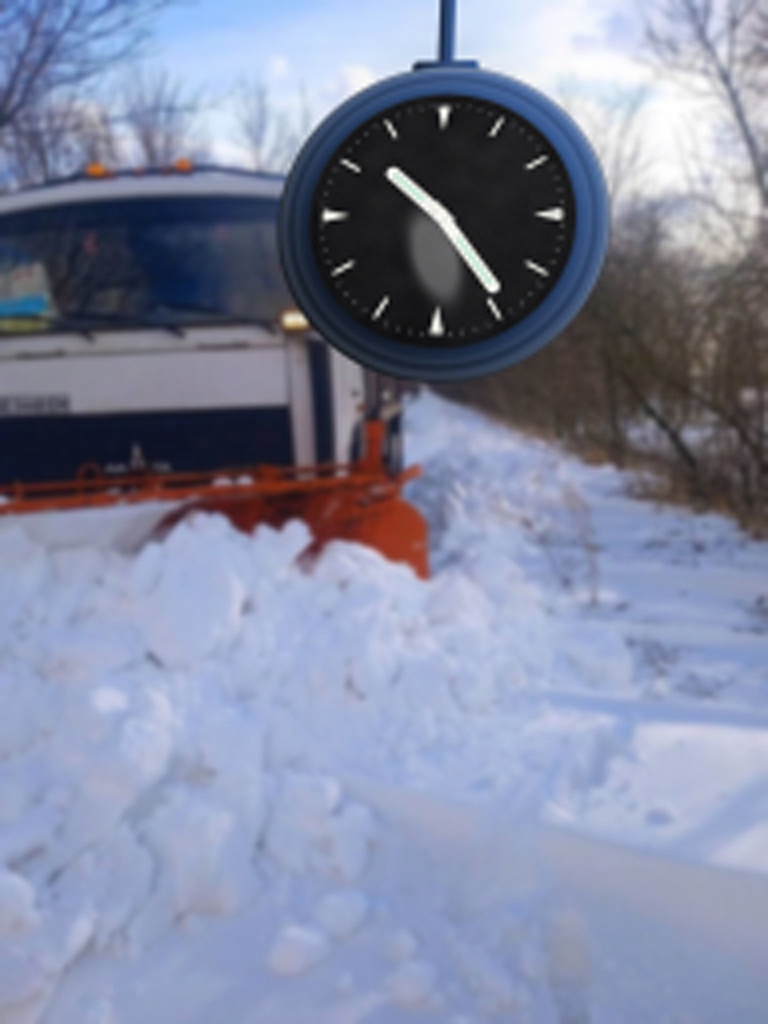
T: 10 h 24 min
